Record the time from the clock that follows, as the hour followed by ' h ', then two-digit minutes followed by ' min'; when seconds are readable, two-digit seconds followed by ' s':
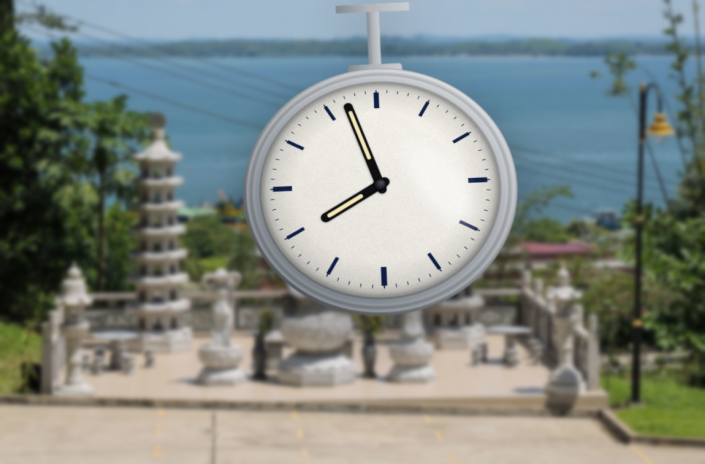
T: 7 h 57 min
